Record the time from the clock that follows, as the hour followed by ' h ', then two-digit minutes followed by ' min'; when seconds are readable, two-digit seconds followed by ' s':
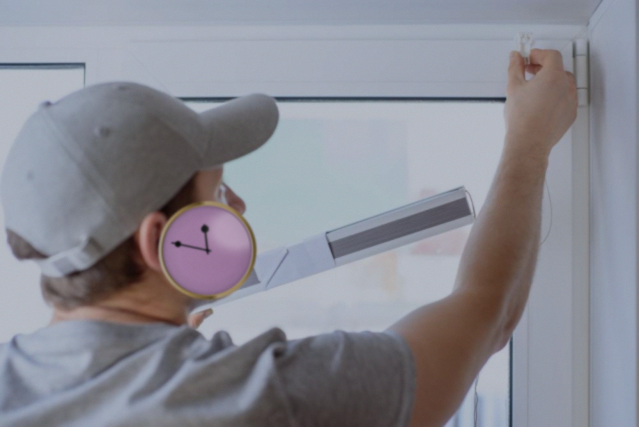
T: 11 h 47 min
